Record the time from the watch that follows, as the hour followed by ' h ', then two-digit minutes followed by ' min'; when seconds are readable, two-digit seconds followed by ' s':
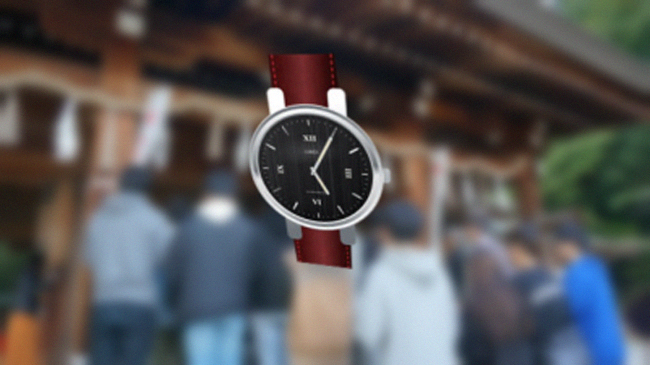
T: 5 h 05 min
